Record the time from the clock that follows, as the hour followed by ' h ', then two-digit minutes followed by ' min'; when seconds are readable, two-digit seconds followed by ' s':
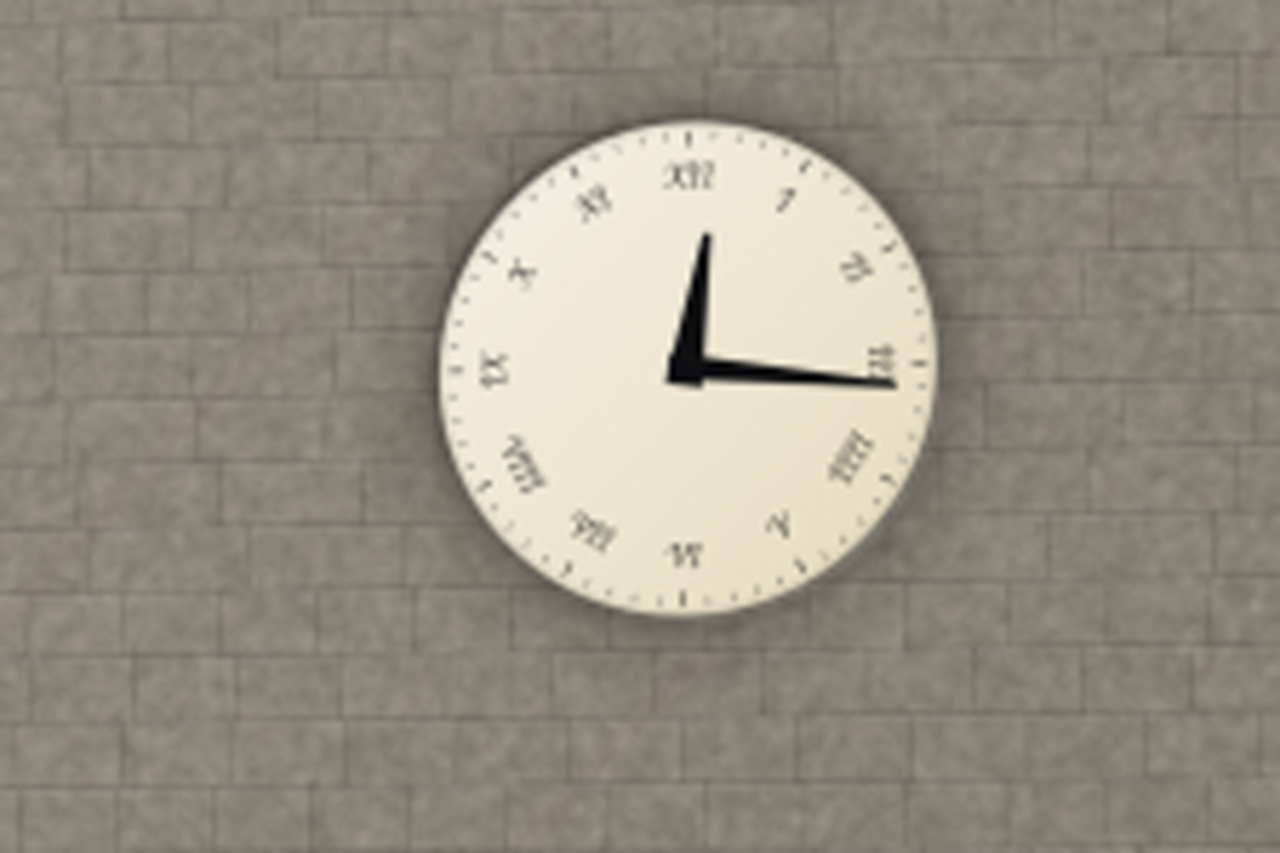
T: 12 h 16 min
